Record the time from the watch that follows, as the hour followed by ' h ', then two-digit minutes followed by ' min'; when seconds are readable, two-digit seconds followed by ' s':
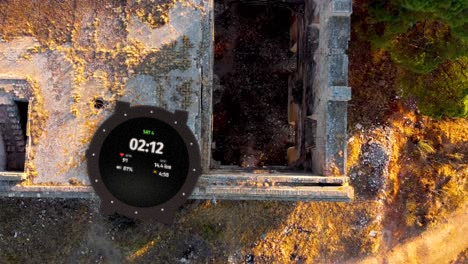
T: 2 h 12 min
